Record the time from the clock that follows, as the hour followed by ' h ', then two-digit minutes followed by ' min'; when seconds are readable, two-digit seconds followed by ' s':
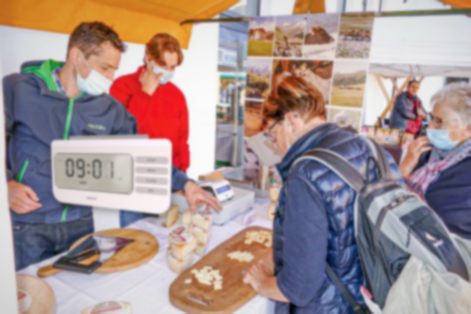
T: 9 h 01 min
